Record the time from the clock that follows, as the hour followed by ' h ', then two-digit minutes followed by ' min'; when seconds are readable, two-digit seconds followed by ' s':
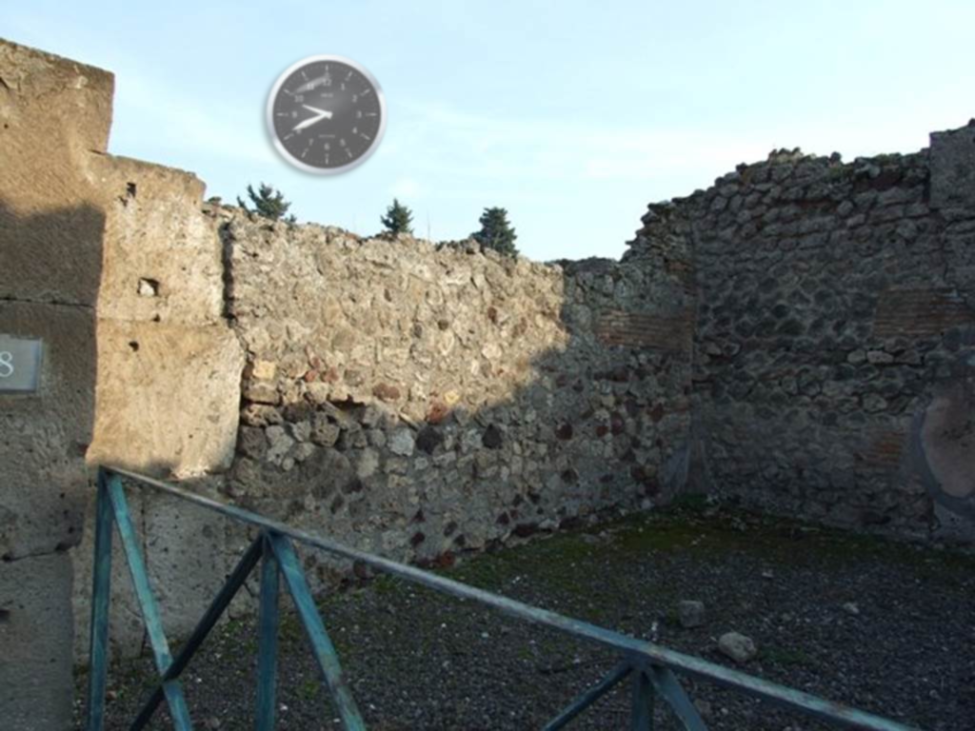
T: 9 h 41 min
